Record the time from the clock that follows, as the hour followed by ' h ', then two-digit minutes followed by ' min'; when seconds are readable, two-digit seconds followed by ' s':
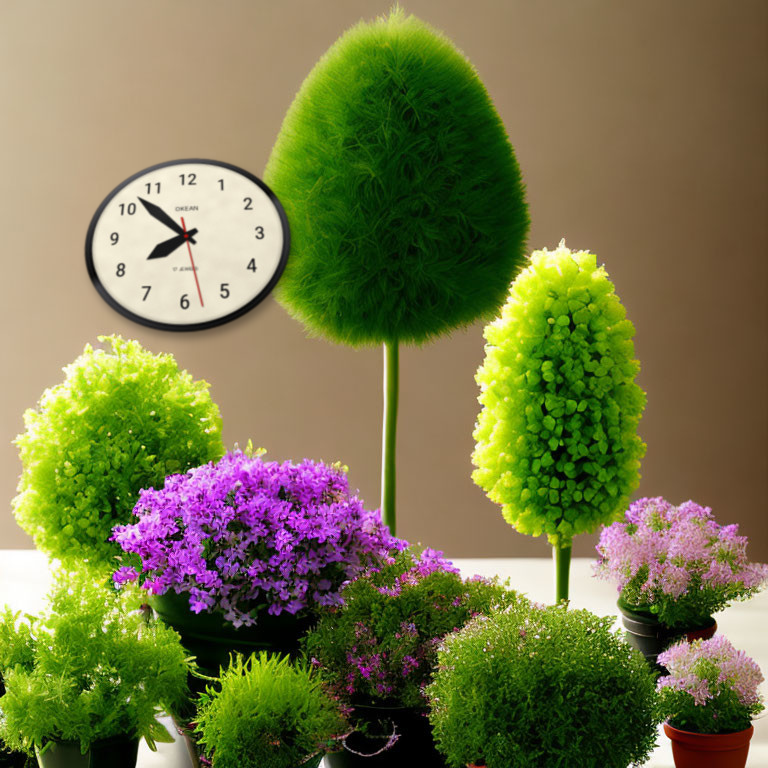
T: 7 h 52 min 28 s
